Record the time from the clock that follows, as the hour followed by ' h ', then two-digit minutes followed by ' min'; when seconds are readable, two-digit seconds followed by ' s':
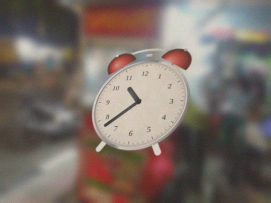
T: 10 h 38 min
